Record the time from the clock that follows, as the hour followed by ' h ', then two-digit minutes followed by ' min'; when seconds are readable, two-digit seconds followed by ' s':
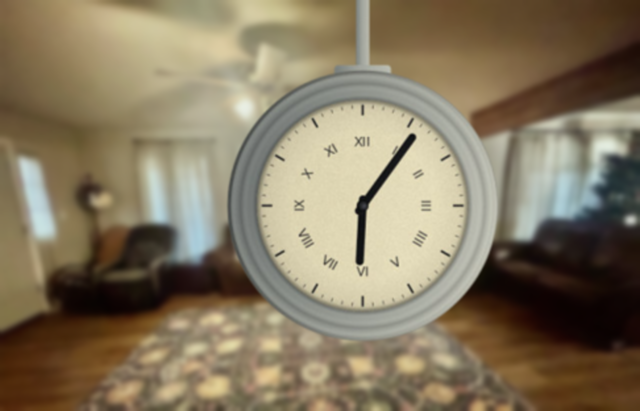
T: 6 h 06 min
